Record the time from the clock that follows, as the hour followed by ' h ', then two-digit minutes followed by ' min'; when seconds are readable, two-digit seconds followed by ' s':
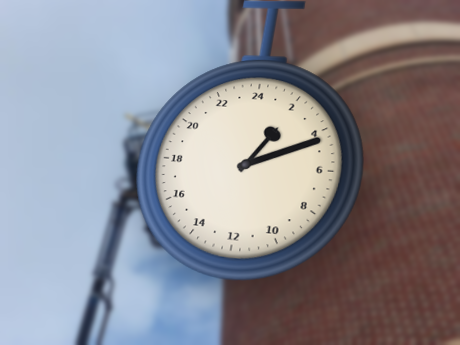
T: 2 h 11 min
